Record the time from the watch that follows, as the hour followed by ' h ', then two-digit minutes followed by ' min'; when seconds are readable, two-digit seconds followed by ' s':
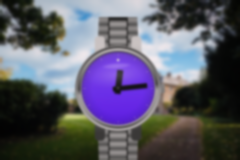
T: 12 h 14 min
